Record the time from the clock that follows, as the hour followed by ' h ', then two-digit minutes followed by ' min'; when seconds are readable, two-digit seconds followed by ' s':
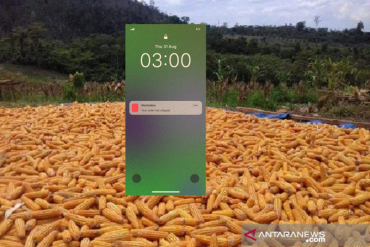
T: 3 h 00 min
